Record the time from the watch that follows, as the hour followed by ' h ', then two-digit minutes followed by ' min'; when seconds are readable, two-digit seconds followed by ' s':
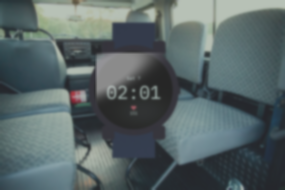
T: 2 h 01 min
